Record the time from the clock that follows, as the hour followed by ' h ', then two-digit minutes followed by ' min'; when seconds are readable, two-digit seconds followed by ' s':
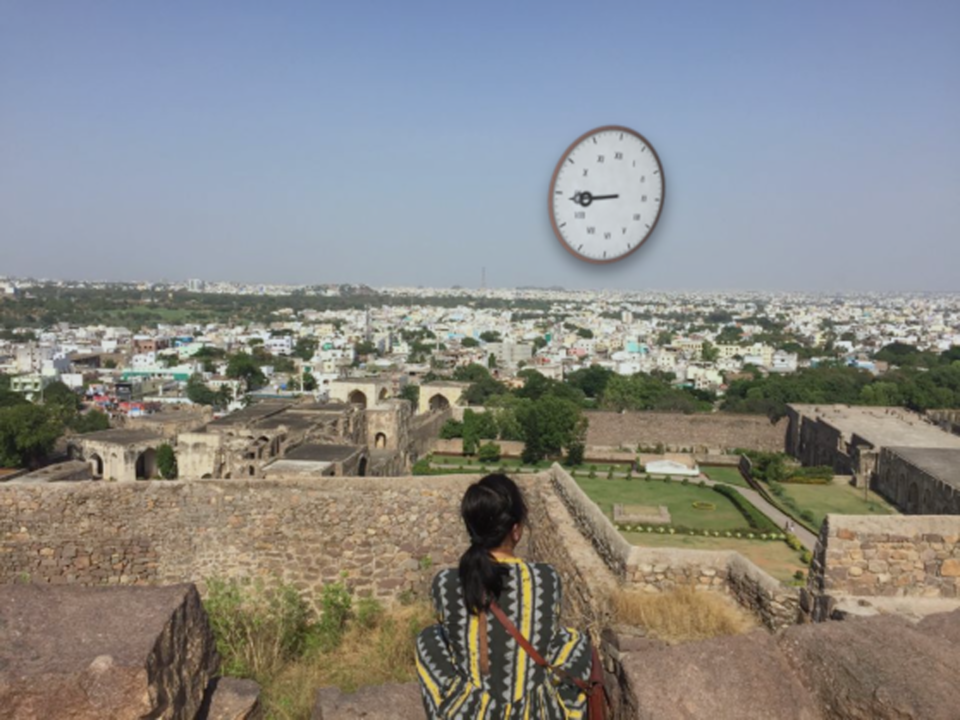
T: 8 h 44 min
